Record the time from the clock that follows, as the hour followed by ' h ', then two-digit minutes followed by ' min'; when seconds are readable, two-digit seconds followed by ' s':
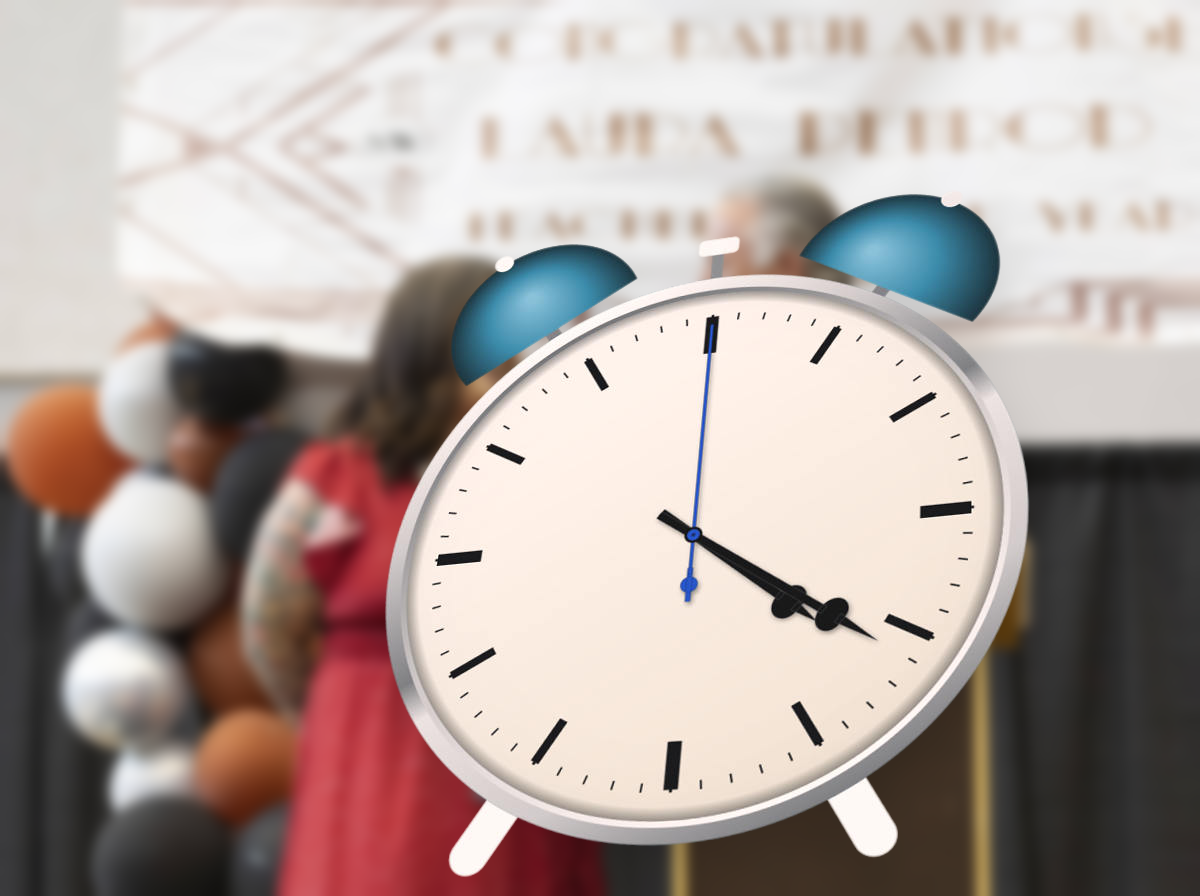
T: 4 h 21 min 00 s
